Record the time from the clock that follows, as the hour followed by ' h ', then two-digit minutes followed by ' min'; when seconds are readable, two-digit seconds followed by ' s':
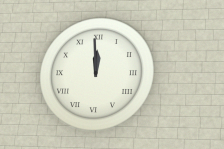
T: 11 h 59 min
